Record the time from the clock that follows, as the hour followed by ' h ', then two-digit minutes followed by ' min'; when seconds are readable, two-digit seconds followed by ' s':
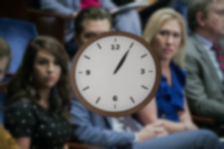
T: 1 h 05 min
